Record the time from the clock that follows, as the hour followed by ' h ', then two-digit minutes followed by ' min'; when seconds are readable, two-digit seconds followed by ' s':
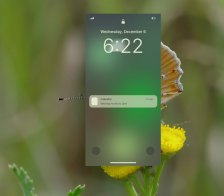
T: 6 h 22 min
